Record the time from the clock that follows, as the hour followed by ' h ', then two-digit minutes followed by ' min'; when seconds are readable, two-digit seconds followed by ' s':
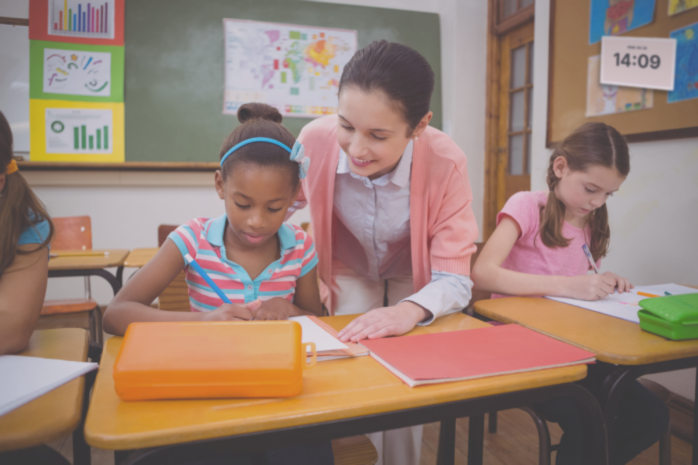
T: 14 h 09 min
